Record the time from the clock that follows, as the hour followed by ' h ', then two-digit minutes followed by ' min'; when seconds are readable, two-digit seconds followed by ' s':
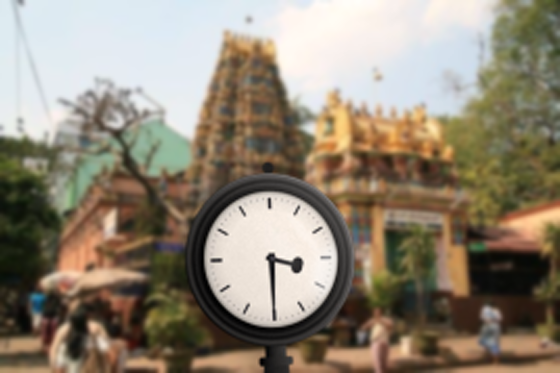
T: 3 h 30 min
